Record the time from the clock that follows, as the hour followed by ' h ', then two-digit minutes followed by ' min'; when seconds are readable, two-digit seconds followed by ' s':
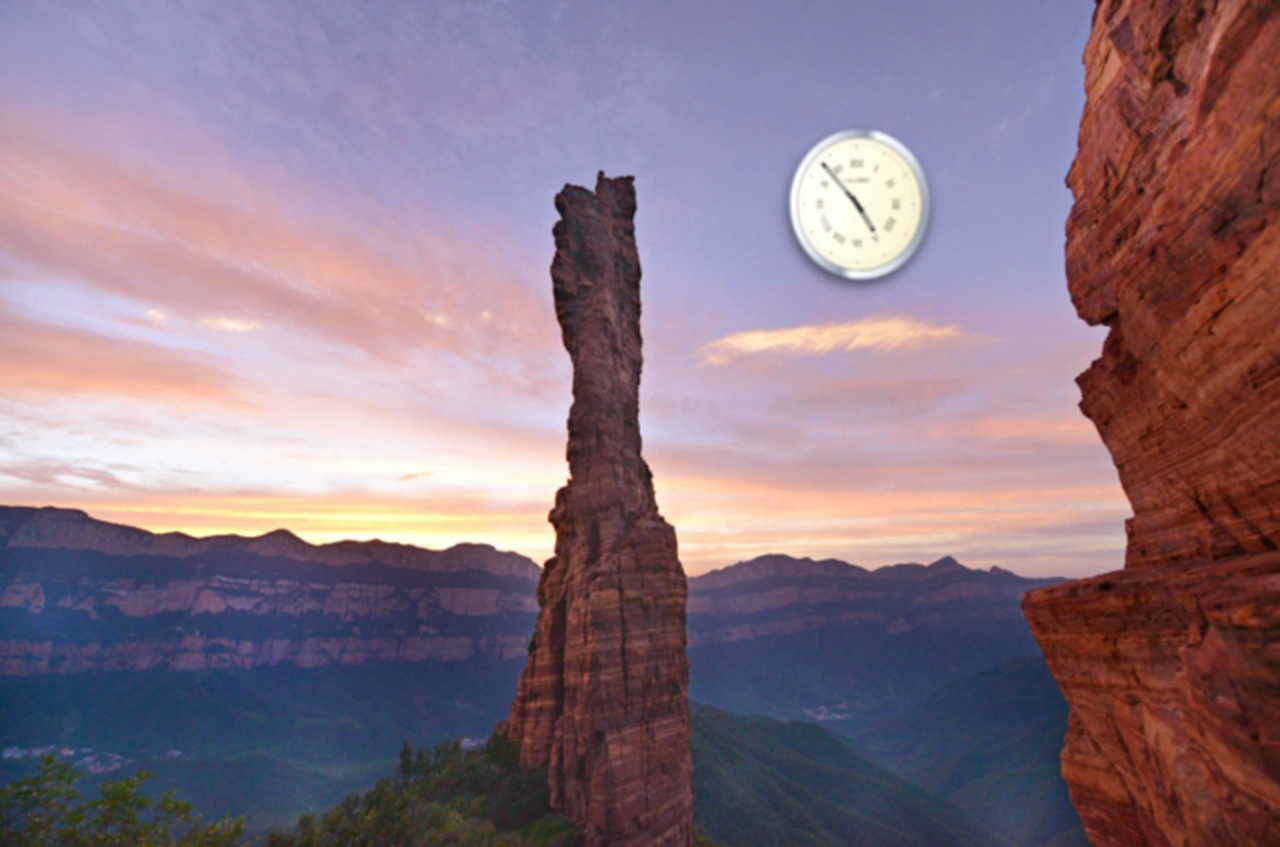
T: 4 h 53 min
